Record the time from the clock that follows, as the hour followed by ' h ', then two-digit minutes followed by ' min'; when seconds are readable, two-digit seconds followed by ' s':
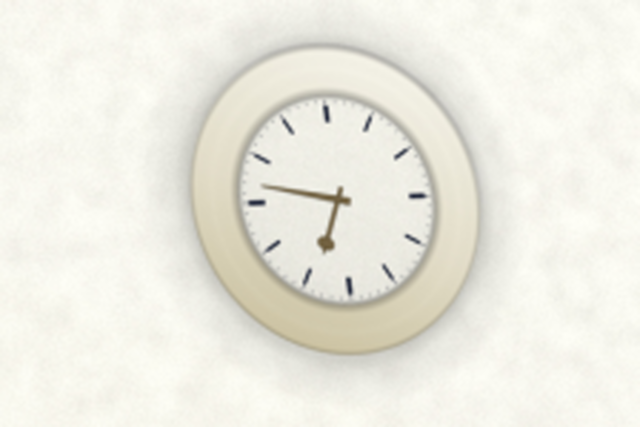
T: 6 h 47 min
